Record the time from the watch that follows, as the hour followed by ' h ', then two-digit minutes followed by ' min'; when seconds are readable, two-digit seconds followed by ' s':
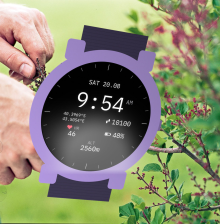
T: 9 h 54 min
